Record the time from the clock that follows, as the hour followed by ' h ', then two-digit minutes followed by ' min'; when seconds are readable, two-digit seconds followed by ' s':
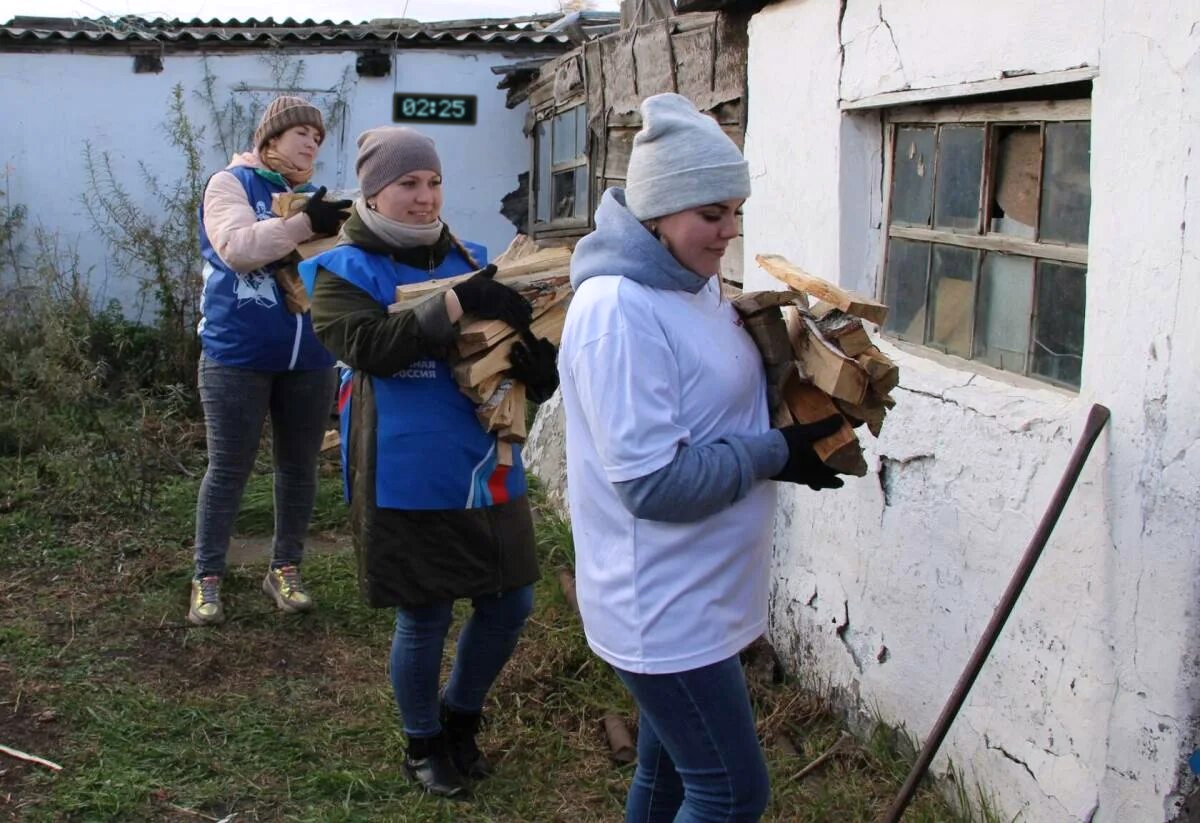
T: 2 h 25 min
